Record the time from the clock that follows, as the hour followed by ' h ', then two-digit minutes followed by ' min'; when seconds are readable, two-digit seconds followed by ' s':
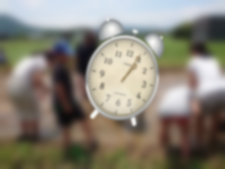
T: 1 h 04 min
